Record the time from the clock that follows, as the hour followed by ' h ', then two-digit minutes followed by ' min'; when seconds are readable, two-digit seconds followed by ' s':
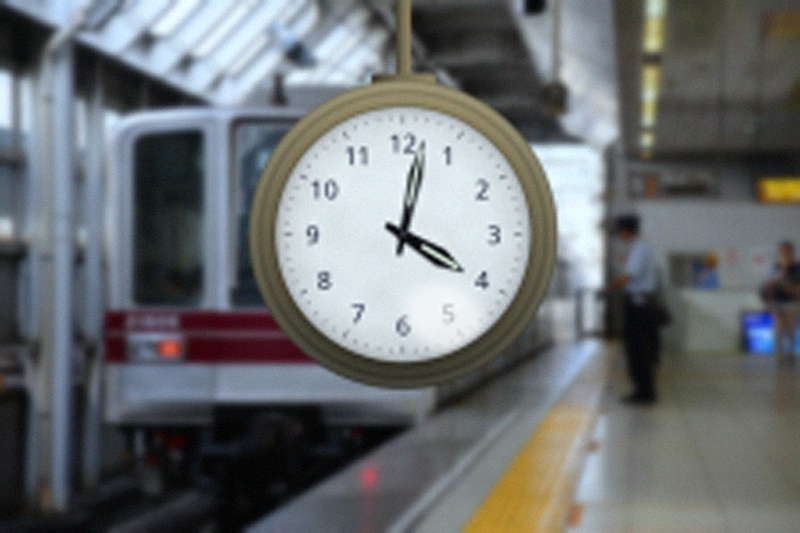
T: 4 h 02 min
